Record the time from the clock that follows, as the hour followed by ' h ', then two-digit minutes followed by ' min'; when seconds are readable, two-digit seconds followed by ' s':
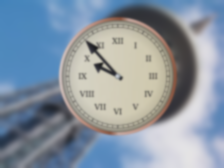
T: 9 h 53 min
